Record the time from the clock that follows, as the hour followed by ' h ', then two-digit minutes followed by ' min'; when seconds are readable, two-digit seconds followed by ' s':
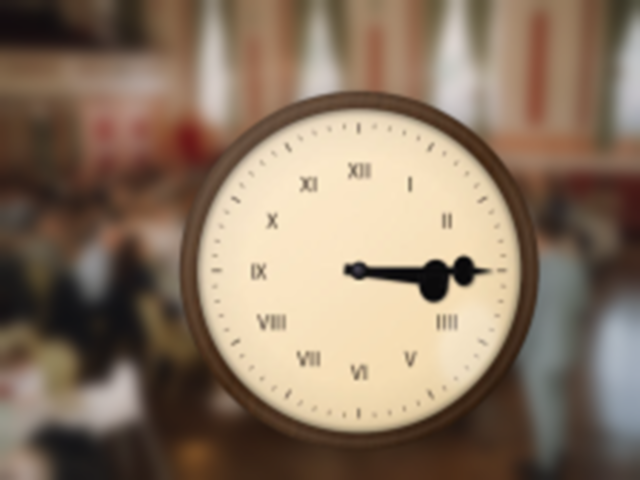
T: 3 h 15 min
